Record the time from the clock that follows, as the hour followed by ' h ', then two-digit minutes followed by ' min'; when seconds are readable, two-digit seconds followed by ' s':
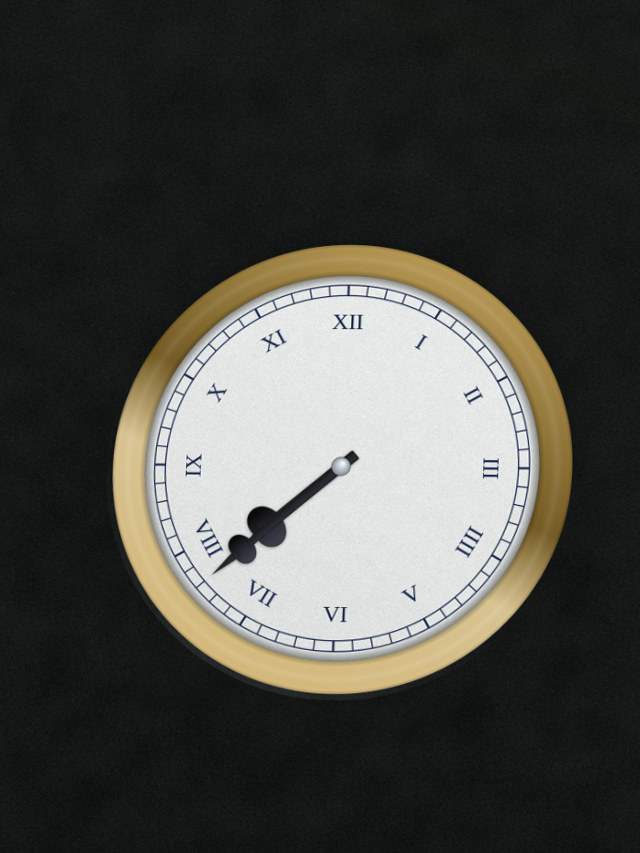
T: 7 h 38 min
